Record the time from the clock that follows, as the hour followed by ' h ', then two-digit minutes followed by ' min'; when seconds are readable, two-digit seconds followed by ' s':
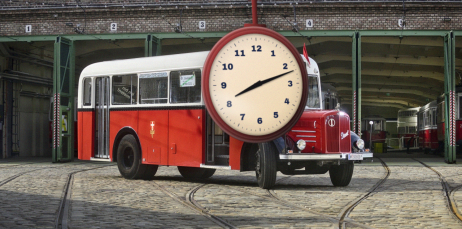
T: 8 h 12 min
